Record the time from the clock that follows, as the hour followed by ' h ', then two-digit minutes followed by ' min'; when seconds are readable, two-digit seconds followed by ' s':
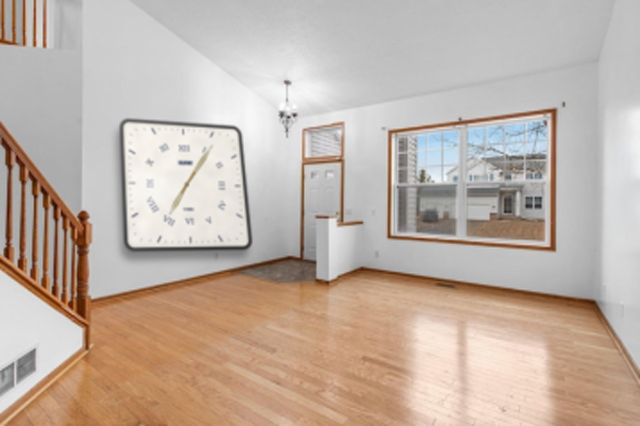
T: 7 h 06 min
